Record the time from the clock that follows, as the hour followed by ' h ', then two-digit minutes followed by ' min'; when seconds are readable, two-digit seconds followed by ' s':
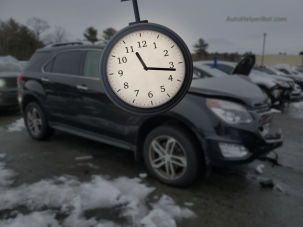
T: 11 h 17 min
